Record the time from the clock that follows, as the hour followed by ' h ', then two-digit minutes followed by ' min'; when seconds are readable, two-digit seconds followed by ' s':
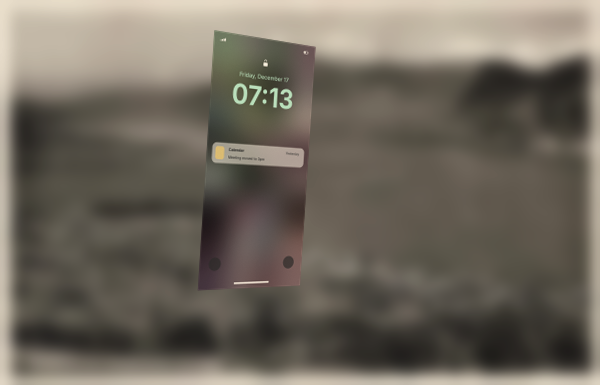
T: 7 h 13 min
